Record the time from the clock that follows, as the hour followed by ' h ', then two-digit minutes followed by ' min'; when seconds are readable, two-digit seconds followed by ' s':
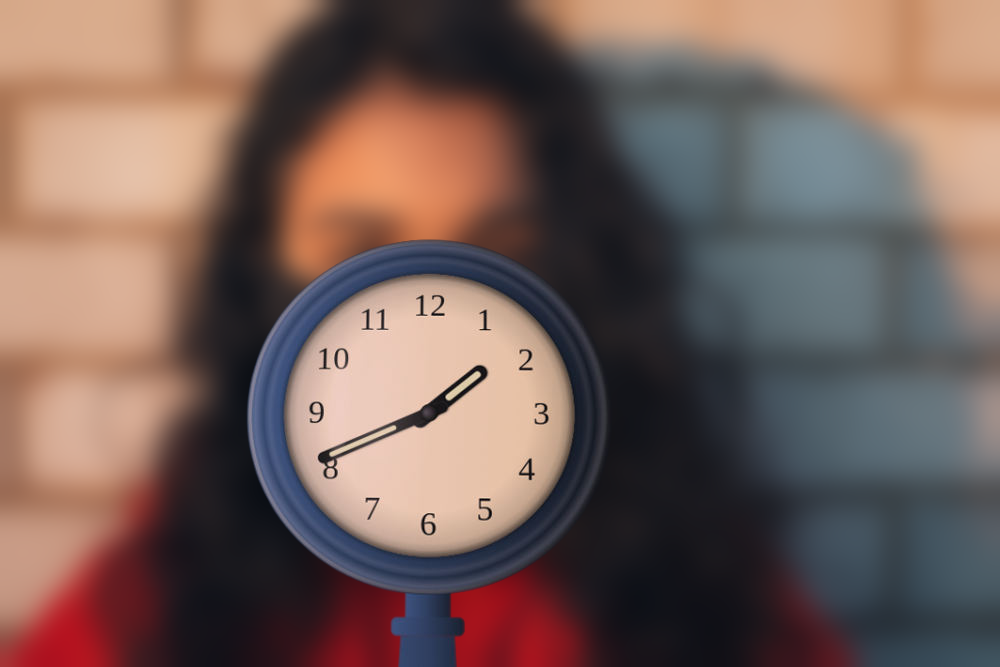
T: 1 h 41 min
